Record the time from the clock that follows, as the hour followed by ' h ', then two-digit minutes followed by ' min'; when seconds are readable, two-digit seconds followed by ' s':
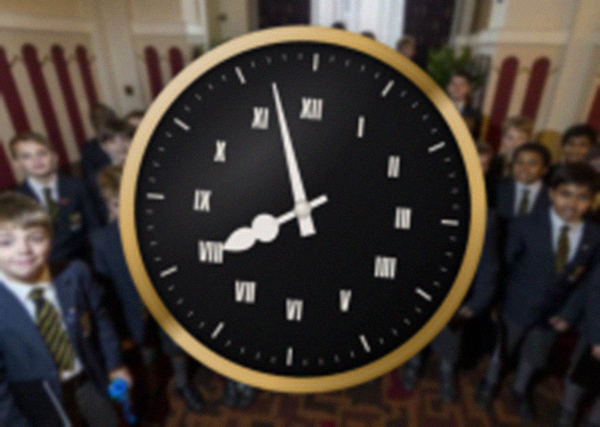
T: 7 h 57 min
